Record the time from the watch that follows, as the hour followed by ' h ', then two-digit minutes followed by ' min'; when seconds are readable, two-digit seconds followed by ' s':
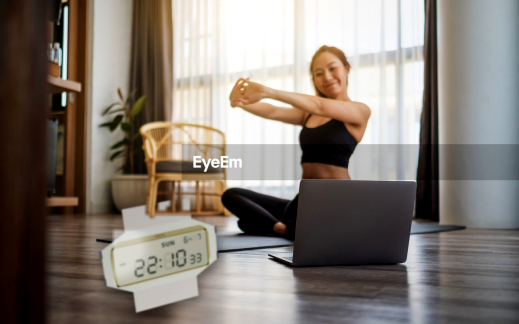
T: 22 h 10 min
